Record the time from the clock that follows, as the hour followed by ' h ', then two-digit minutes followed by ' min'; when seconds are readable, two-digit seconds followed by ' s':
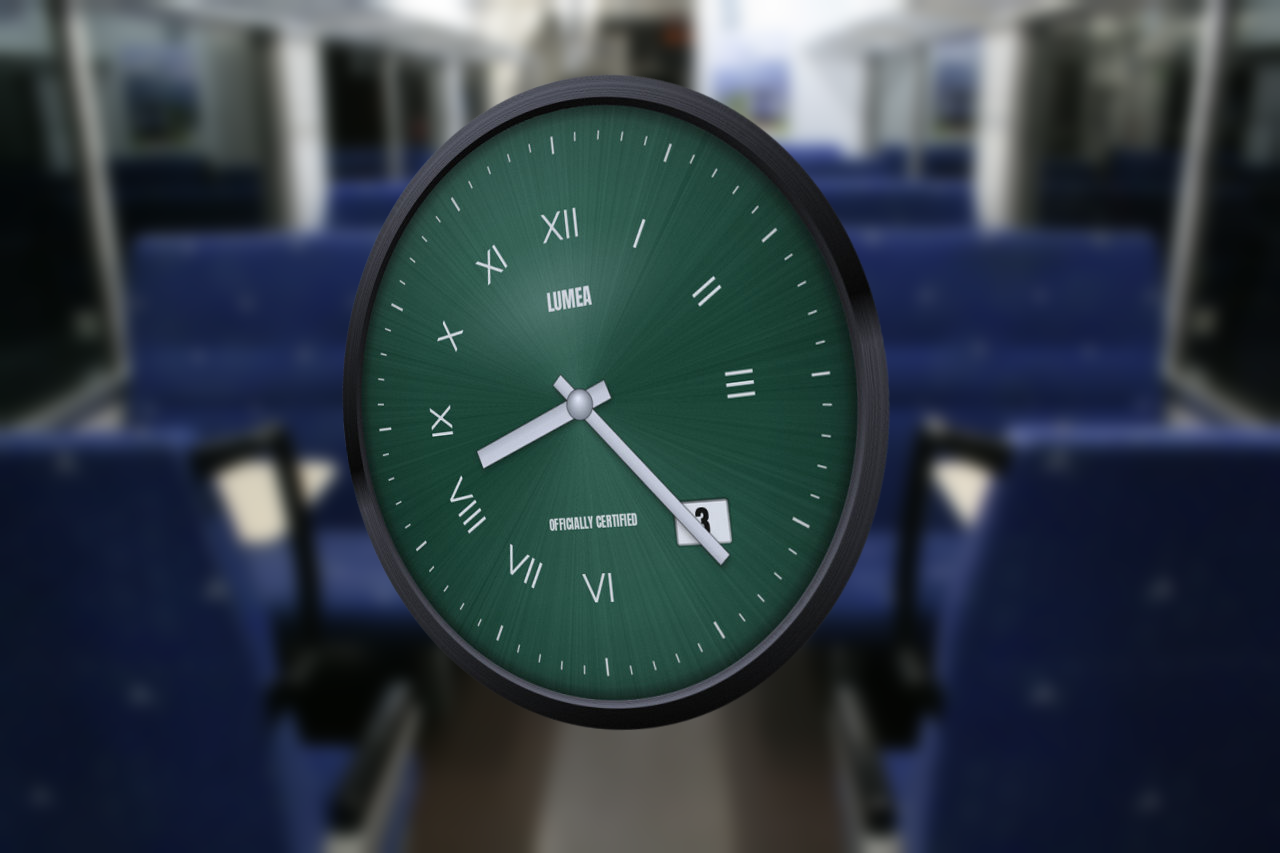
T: 8 h 23 min
